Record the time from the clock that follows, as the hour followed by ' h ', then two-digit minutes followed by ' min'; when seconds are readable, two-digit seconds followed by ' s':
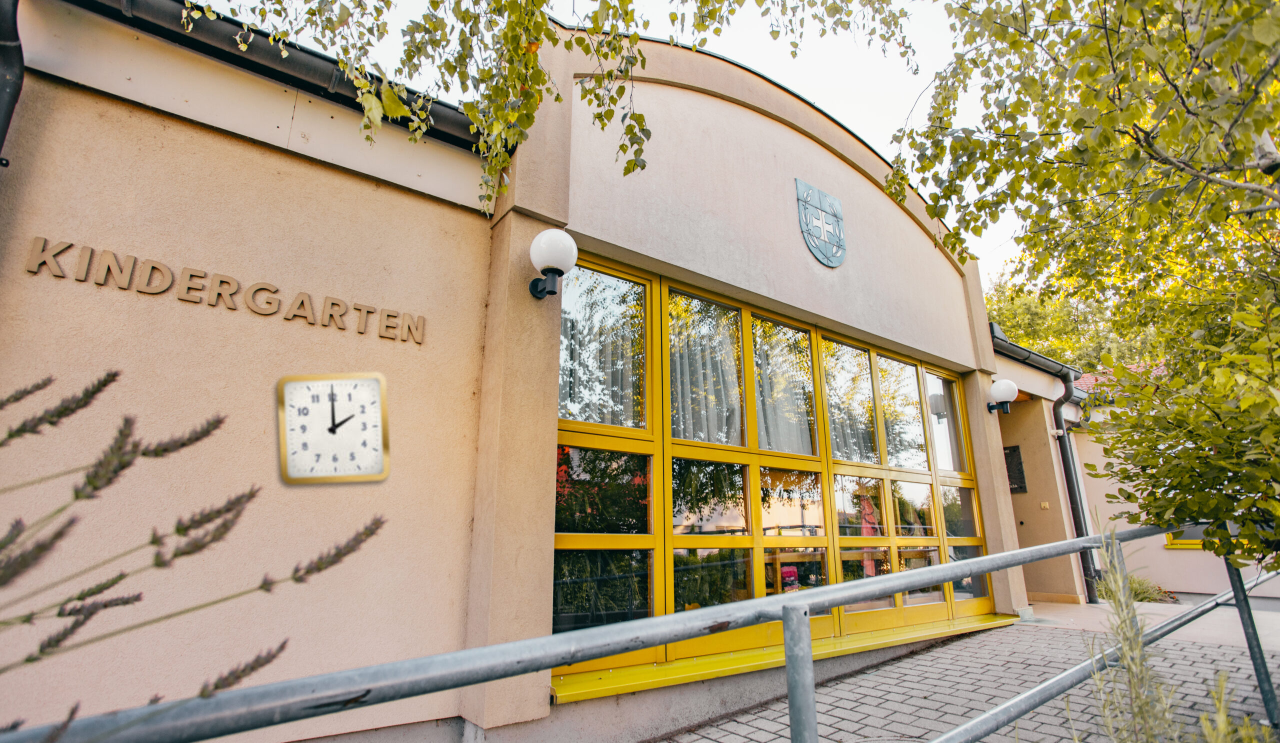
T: 2 h 00 min
